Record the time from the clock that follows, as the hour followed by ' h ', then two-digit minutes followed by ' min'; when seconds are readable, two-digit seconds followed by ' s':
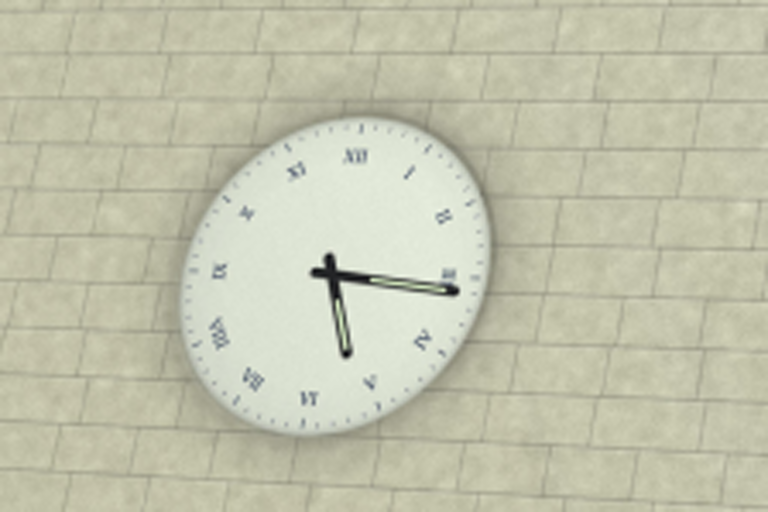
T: 5 h 16 min
